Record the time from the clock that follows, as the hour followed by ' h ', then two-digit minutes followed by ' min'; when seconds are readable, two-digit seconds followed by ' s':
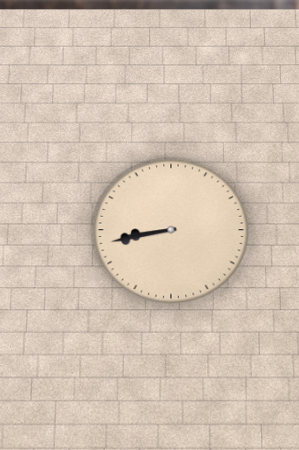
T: 8 h 43 min
